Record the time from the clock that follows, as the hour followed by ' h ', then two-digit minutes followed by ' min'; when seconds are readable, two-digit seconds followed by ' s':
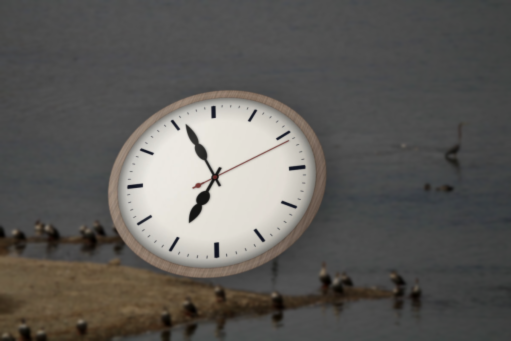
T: 6 h 56 min 11 s
